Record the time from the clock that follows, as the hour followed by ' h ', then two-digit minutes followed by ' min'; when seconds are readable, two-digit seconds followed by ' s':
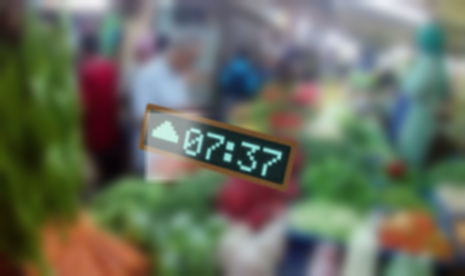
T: 7 h 37 min
